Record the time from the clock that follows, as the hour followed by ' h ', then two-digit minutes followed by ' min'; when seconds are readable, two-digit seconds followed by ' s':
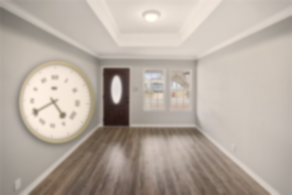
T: 4 h 40 min
